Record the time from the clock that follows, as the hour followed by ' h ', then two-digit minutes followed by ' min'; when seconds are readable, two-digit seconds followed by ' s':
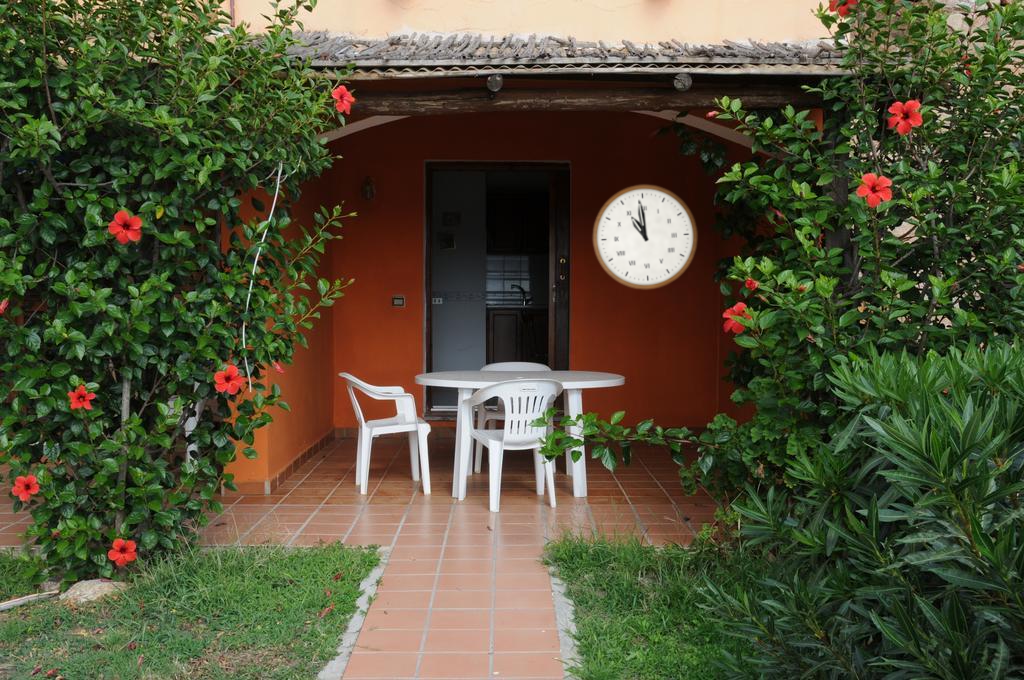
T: 10 h 59 min
